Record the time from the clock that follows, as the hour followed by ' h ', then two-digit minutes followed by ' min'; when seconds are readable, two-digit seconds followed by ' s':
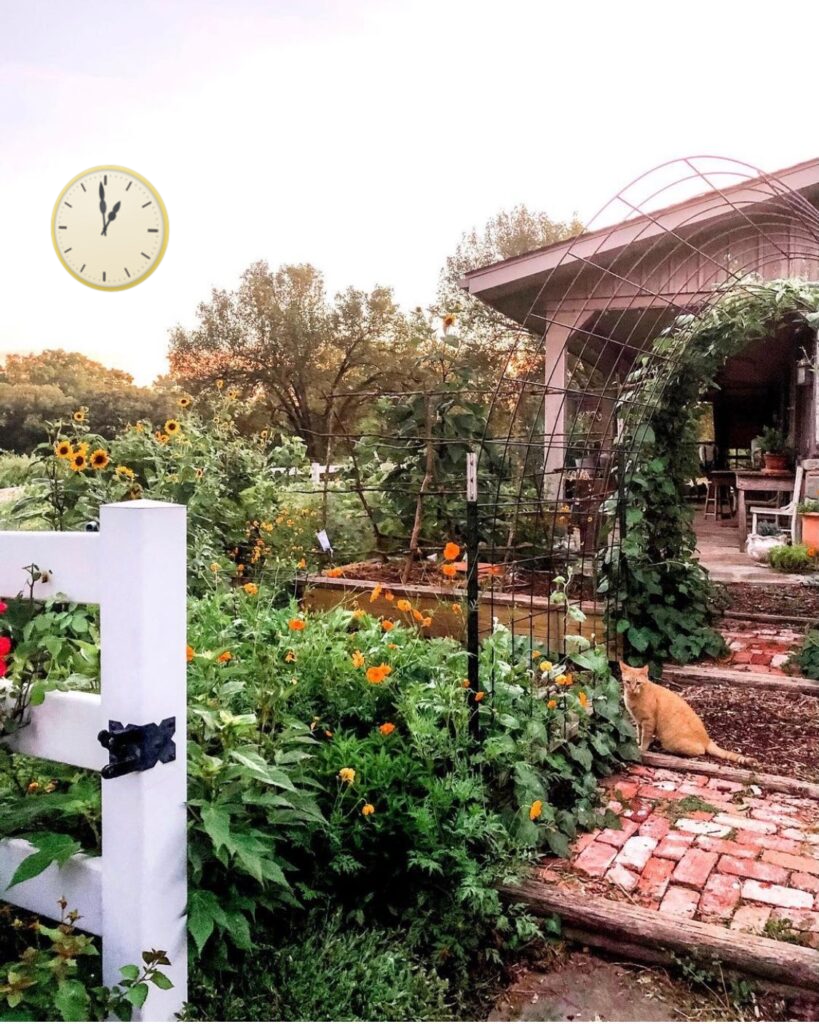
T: 12 h 59 min
